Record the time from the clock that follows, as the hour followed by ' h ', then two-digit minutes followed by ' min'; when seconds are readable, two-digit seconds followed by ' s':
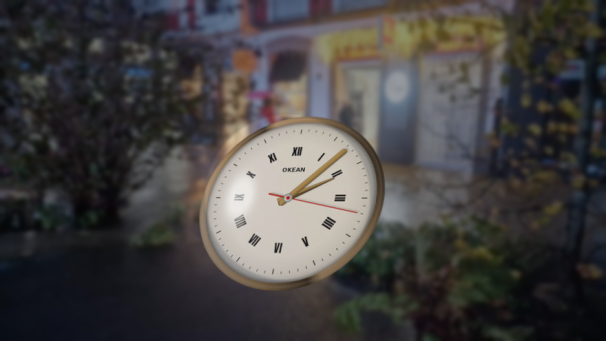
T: 2 h 07 min 17 s
